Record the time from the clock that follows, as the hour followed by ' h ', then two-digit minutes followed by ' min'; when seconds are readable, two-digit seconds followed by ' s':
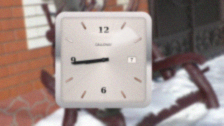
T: 8 h 44 min
